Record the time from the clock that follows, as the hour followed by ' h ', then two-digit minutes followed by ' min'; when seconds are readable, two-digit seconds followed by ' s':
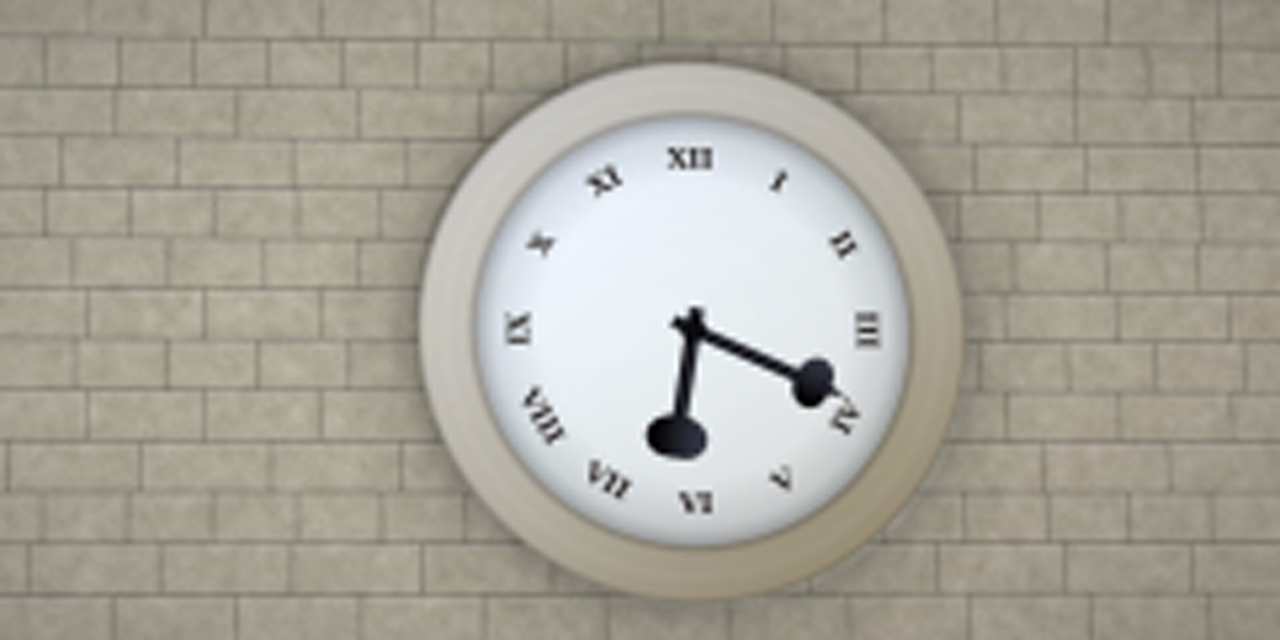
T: 6 h 19 min
